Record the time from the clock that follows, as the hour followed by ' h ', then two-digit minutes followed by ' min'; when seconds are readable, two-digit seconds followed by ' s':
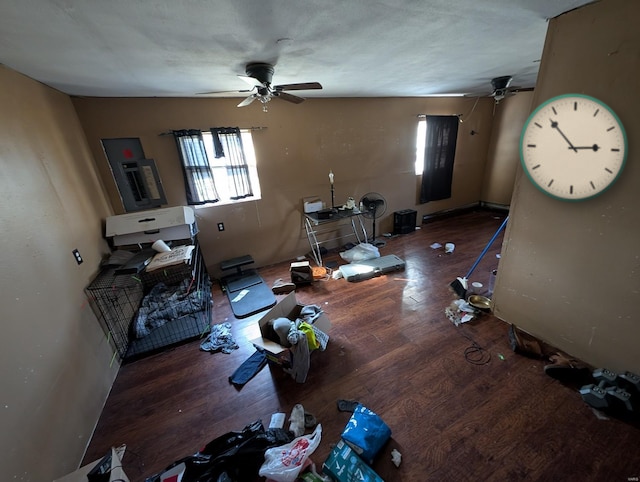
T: 2 h 53 min
